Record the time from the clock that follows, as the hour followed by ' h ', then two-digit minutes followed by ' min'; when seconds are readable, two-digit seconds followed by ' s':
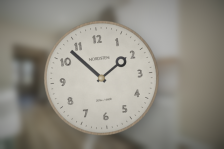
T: 1 h 53 min
